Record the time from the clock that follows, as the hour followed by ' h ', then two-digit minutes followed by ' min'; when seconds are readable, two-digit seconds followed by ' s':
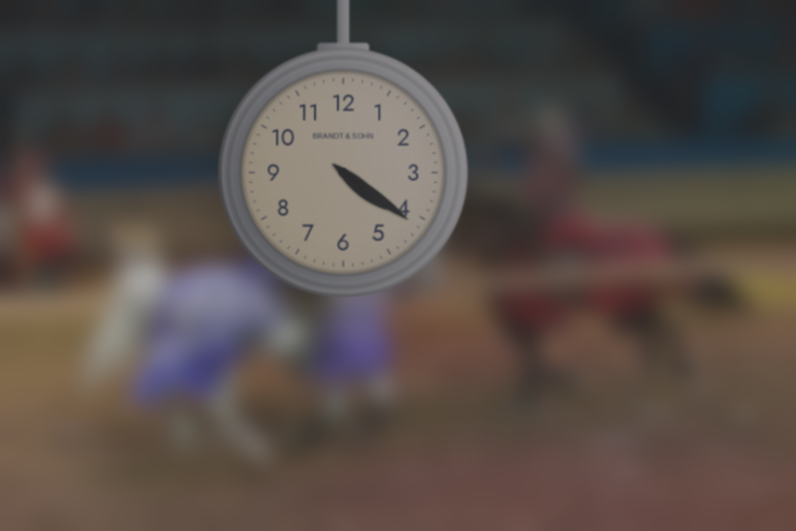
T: 4 h 21 min
